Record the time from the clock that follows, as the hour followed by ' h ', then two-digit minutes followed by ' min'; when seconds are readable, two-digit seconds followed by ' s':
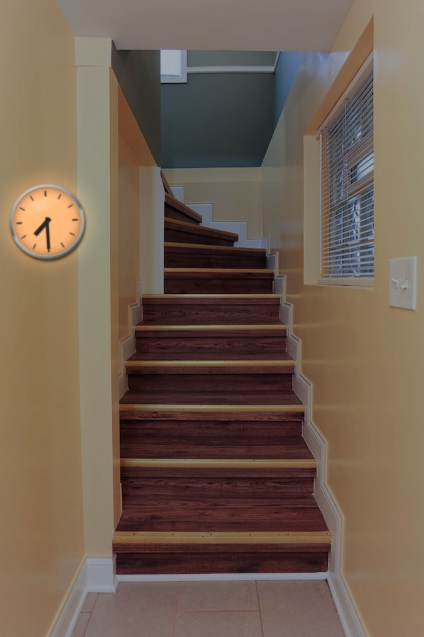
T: 7 h 30 min
